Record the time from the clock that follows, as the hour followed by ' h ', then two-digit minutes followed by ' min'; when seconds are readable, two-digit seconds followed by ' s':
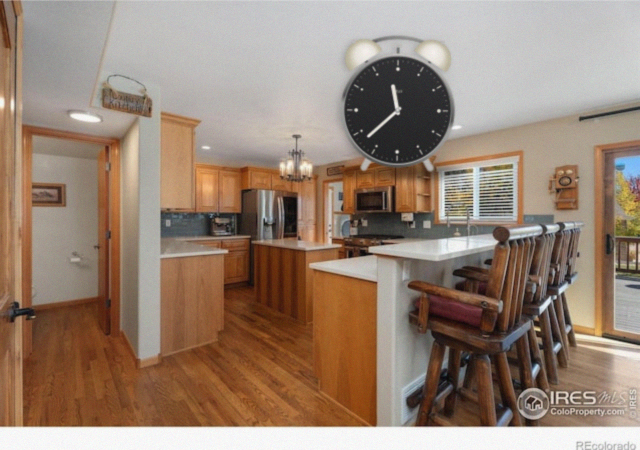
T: 11 h 38 min
